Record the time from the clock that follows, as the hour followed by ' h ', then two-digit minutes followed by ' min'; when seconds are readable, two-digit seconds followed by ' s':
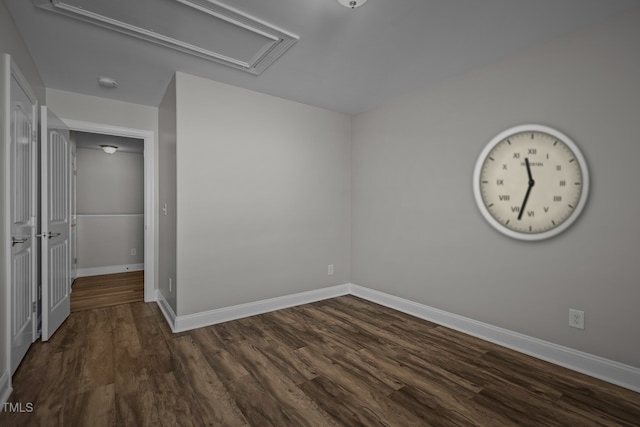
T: 11 h 33 min
